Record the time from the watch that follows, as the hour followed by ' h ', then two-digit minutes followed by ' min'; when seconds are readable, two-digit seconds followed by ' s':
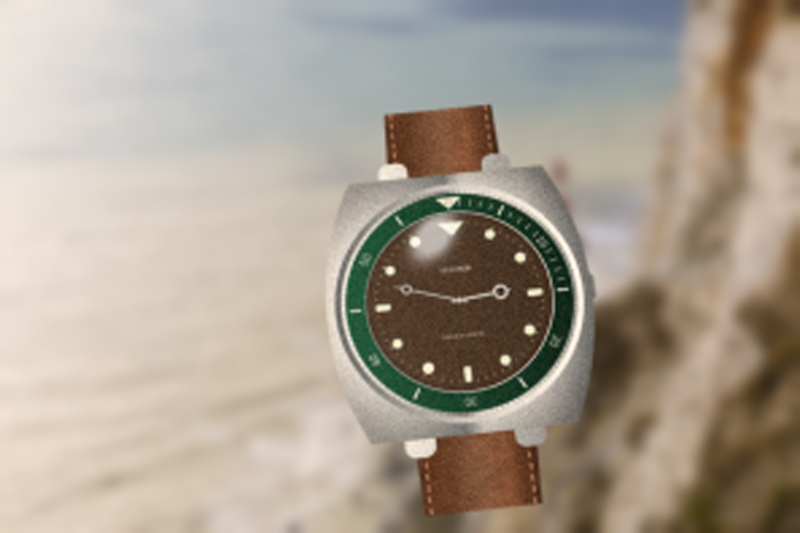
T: 2 h 48 min
